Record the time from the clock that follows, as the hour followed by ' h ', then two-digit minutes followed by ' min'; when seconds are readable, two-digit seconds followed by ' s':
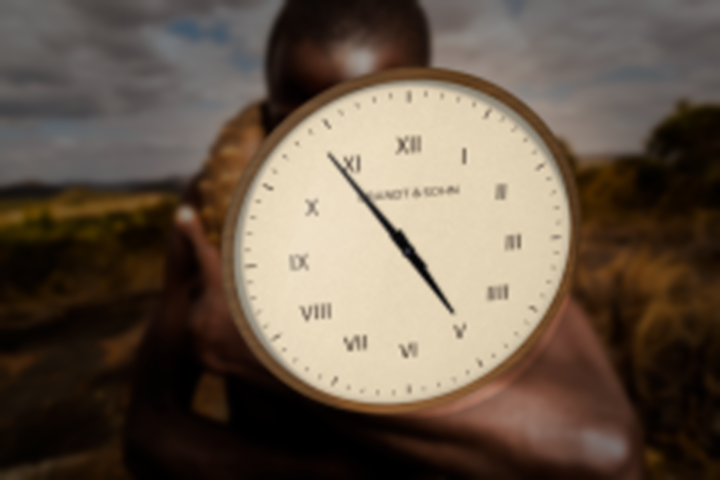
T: 4 h 54 min
